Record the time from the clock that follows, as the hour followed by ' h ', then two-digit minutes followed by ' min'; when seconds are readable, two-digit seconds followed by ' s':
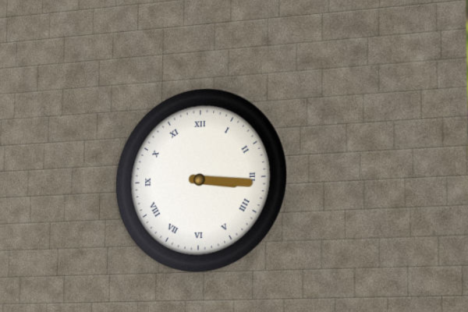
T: 3 h 16 min
